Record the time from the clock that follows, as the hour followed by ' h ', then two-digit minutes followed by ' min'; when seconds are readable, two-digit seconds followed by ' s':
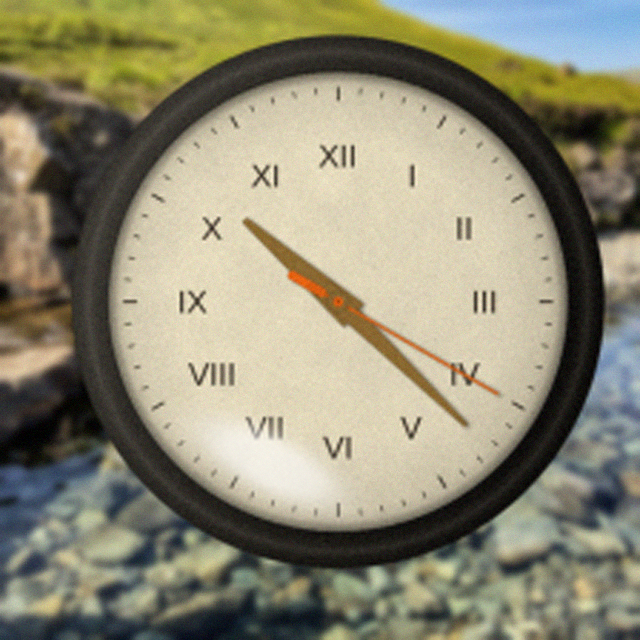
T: 10 h 22 min 20 s
